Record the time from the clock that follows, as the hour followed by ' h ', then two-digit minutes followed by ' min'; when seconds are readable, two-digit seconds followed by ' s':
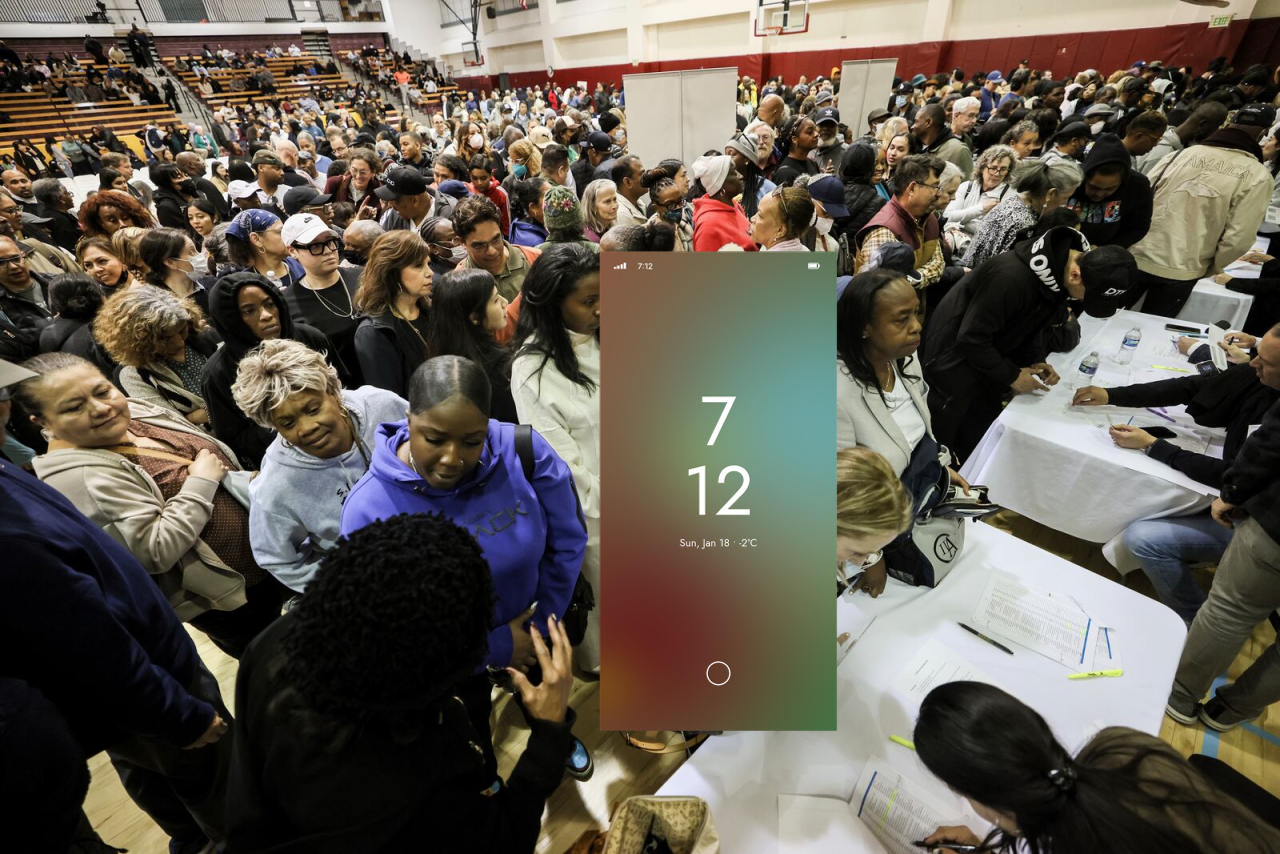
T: 7 h 12 min
